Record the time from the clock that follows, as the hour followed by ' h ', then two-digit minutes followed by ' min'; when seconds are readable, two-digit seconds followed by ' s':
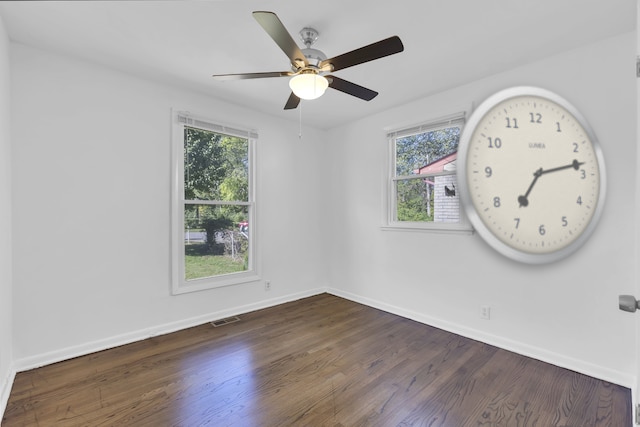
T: 7 h 13 min
